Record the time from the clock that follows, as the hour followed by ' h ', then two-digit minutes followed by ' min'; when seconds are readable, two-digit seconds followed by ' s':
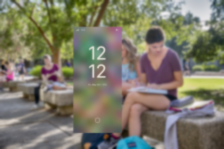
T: 12 h 12 min
